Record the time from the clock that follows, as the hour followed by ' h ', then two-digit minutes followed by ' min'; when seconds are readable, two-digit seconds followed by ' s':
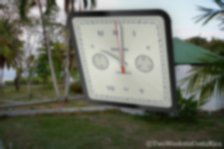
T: 10 h 01 min
